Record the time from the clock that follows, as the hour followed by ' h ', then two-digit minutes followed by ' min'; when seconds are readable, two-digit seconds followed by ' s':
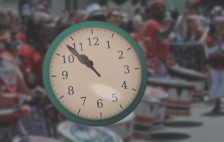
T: 10 h 53 min
